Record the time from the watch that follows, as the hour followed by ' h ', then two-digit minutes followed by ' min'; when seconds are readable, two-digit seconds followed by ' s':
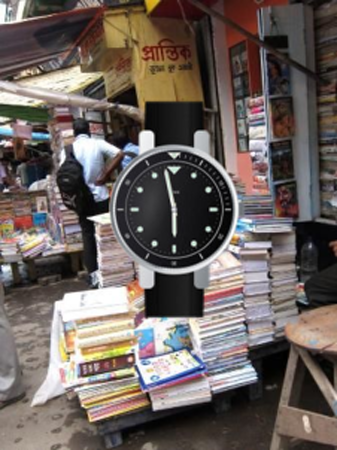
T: 5 h 58 min
